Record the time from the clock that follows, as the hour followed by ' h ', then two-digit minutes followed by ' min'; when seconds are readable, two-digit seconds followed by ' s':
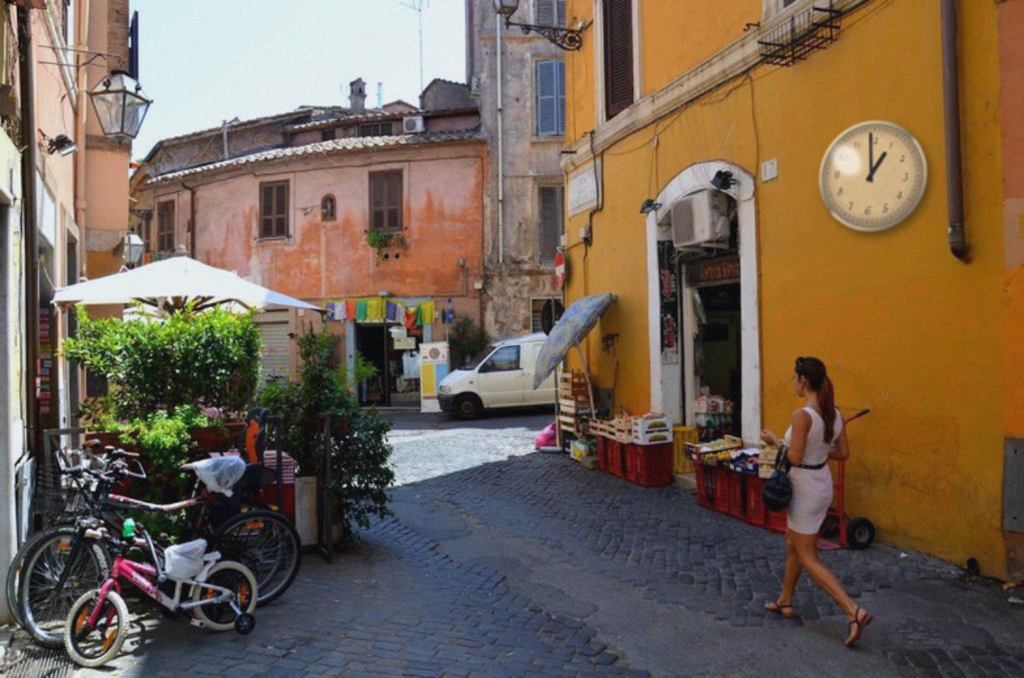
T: 12 h 59 min
